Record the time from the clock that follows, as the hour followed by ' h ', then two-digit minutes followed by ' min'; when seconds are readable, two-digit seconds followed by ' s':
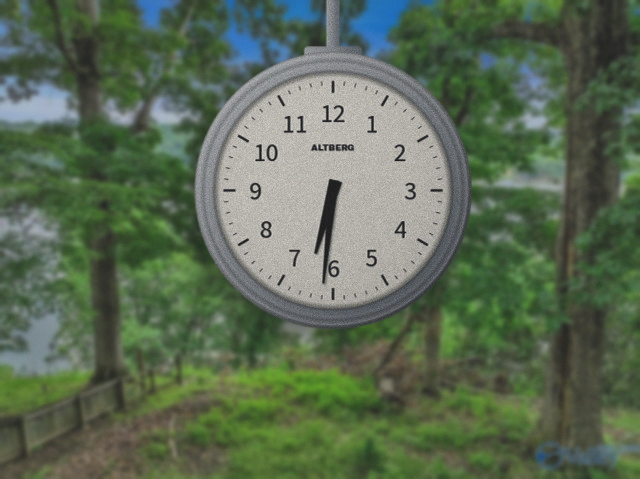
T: 6 h 31 min
